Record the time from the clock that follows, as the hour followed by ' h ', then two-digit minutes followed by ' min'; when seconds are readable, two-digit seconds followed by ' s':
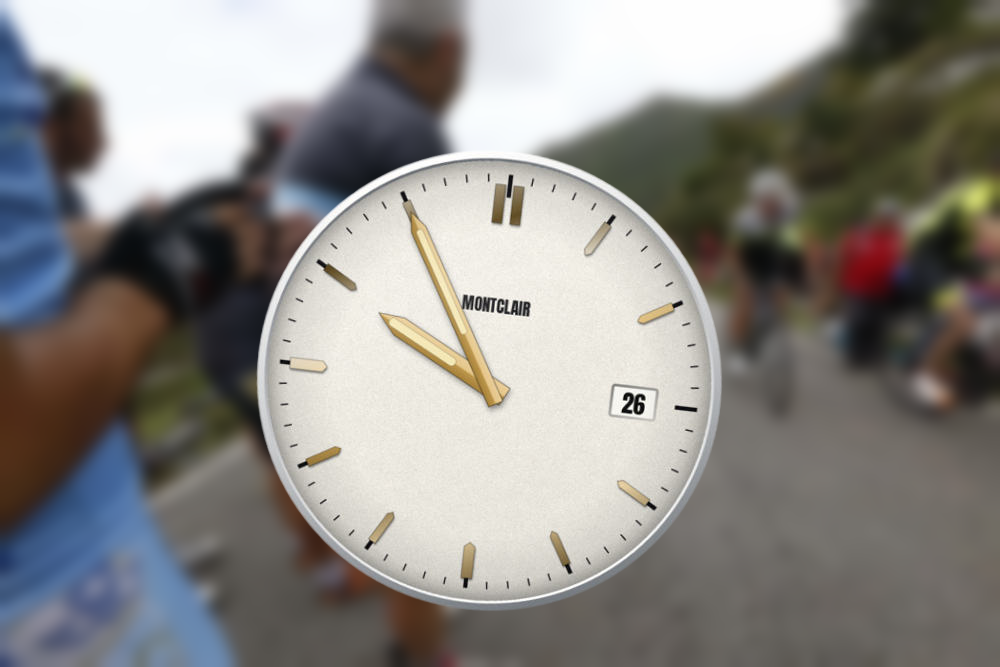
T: 9 h 55 min
